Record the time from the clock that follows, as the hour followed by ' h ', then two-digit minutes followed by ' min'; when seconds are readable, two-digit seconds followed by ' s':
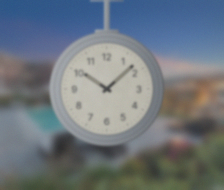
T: 10 h 08 min
